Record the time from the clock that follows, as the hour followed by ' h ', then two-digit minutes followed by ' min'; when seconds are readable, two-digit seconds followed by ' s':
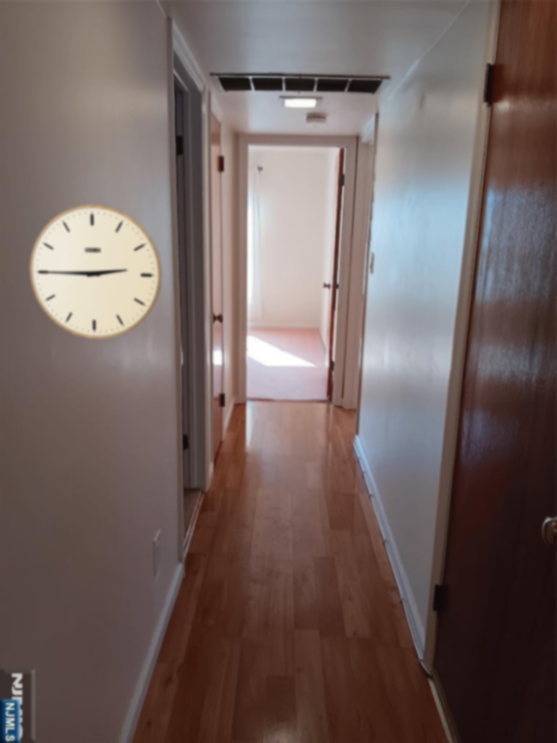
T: 2 h 45 min
